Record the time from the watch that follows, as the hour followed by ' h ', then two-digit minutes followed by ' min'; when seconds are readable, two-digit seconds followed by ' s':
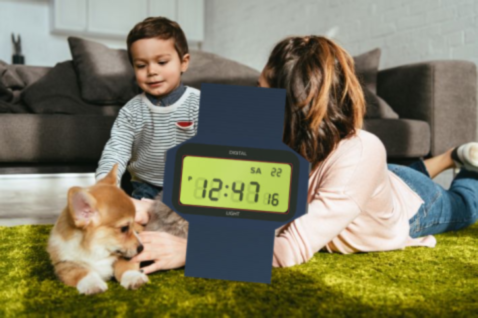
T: 12 h 47 min 16 s
